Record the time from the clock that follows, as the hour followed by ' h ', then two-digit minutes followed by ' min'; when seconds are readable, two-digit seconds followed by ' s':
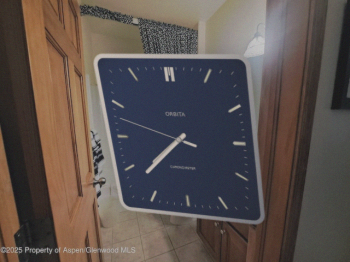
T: 7 h 37 min 48 s
